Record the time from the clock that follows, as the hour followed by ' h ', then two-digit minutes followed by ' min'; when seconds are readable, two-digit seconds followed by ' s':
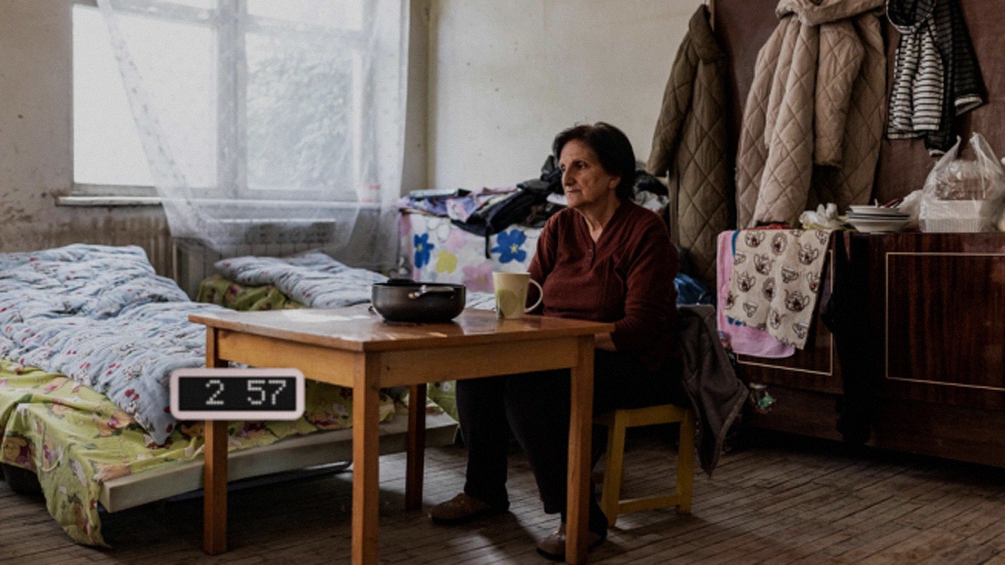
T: 2 h 57 min
